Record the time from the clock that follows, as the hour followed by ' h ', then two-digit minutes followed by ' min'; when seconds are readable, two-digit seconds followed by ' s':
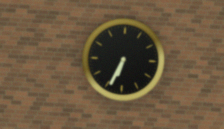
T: 6 h 34 min
